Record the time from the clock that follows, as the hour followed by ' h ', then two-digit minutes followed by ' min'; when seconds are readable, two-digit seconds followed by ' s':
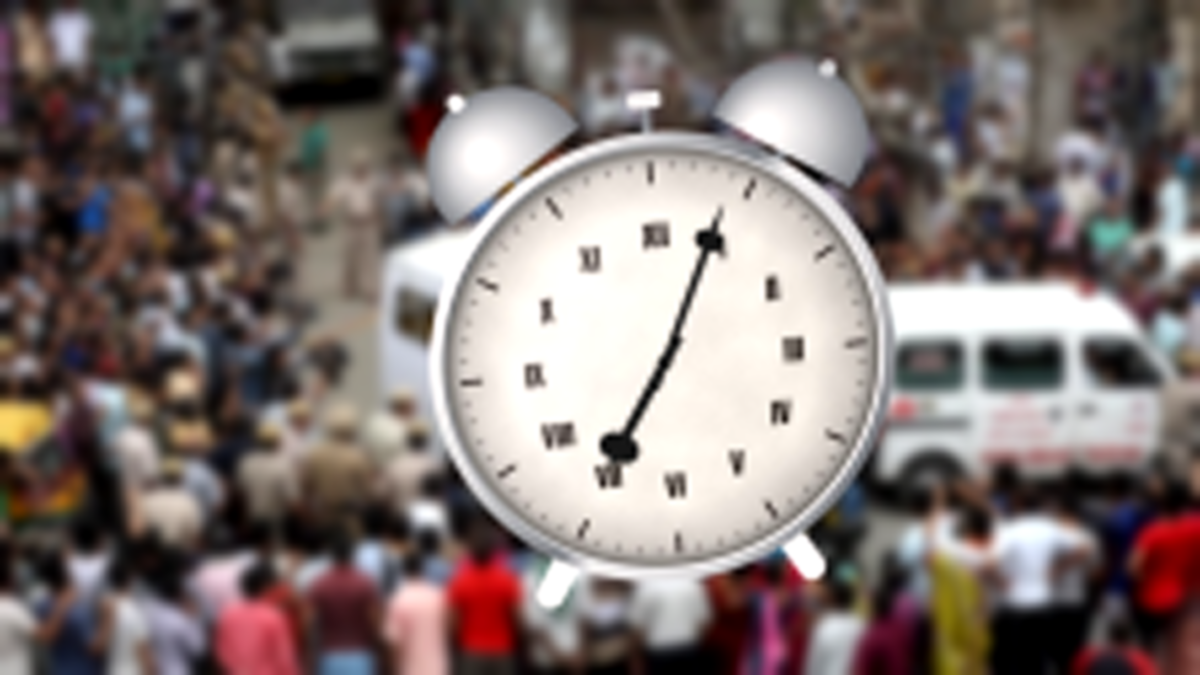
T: 7 h 04 min
